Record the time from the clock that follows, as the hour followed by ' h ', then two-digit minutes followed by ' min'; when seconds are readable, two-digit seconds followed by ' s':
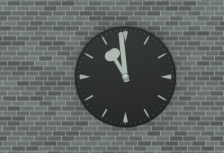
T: 10 h 59 min
